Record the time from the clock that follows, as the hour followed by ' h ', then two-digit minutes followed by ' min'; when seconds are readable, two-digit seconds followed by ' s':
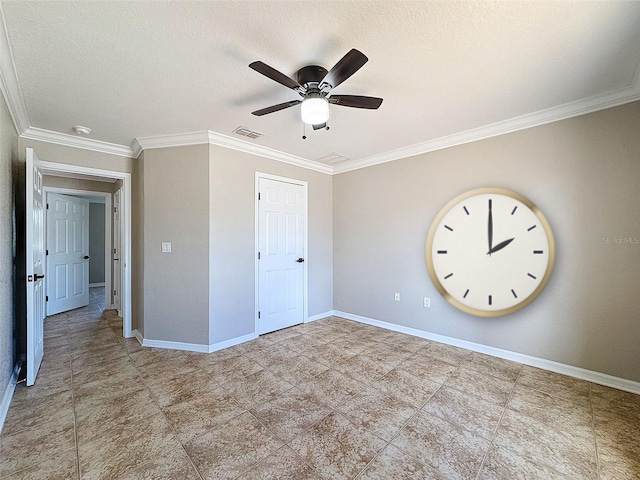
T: 2 h 00 min
